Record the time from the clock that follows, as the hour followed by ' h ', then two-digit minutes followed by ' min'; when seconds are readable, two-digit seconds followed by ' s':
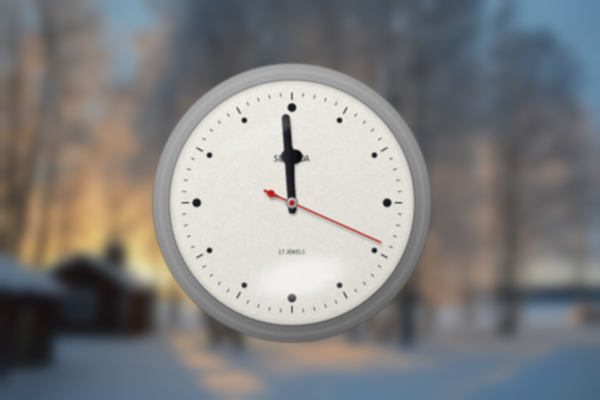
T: 11 h 59 min 19 s
